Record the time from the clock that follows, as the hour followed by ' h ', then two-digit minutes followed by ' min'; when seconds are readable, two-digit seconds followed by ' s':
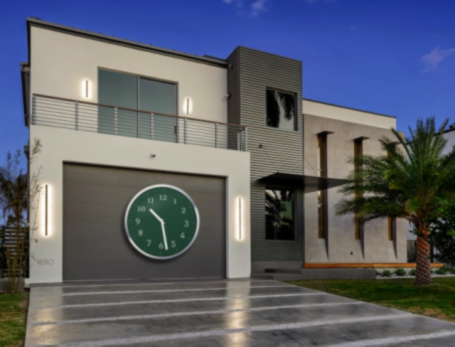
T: 10 h 28 min
